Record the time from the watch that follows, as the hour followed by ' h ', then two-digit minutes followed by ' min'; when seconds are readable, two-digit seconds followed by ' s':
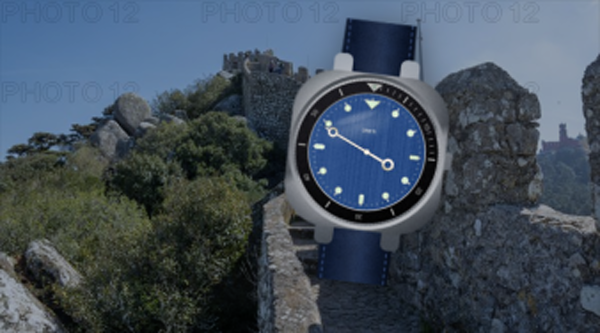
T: 3 h 49 min
